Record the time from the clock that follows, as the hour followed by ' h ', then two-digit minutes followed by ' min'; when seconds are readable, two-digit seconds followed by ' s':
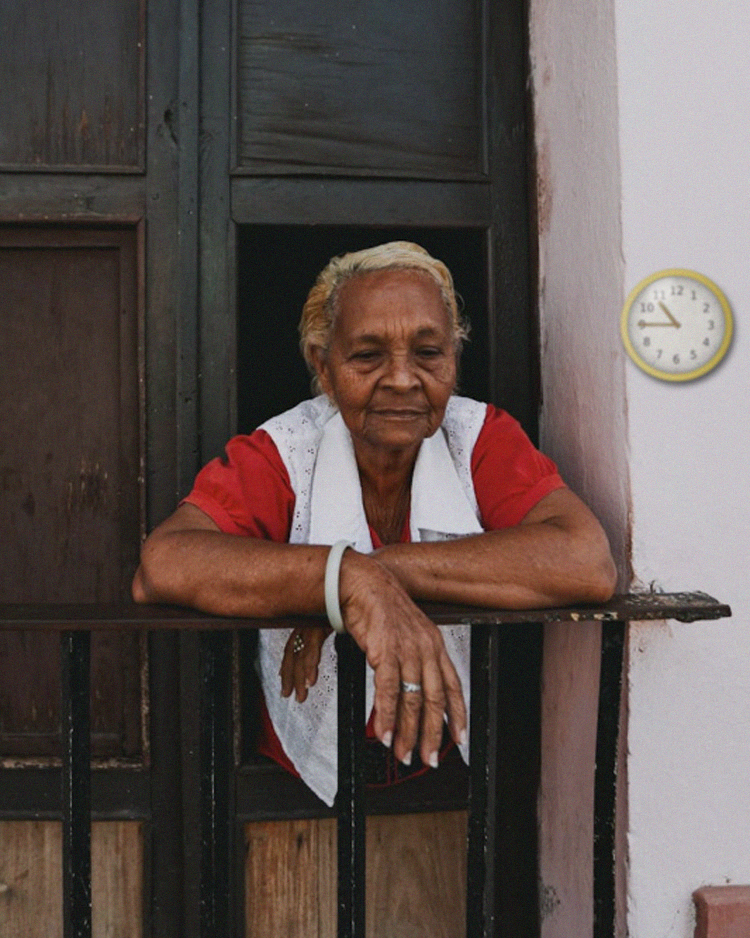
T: 10 h 45 min
